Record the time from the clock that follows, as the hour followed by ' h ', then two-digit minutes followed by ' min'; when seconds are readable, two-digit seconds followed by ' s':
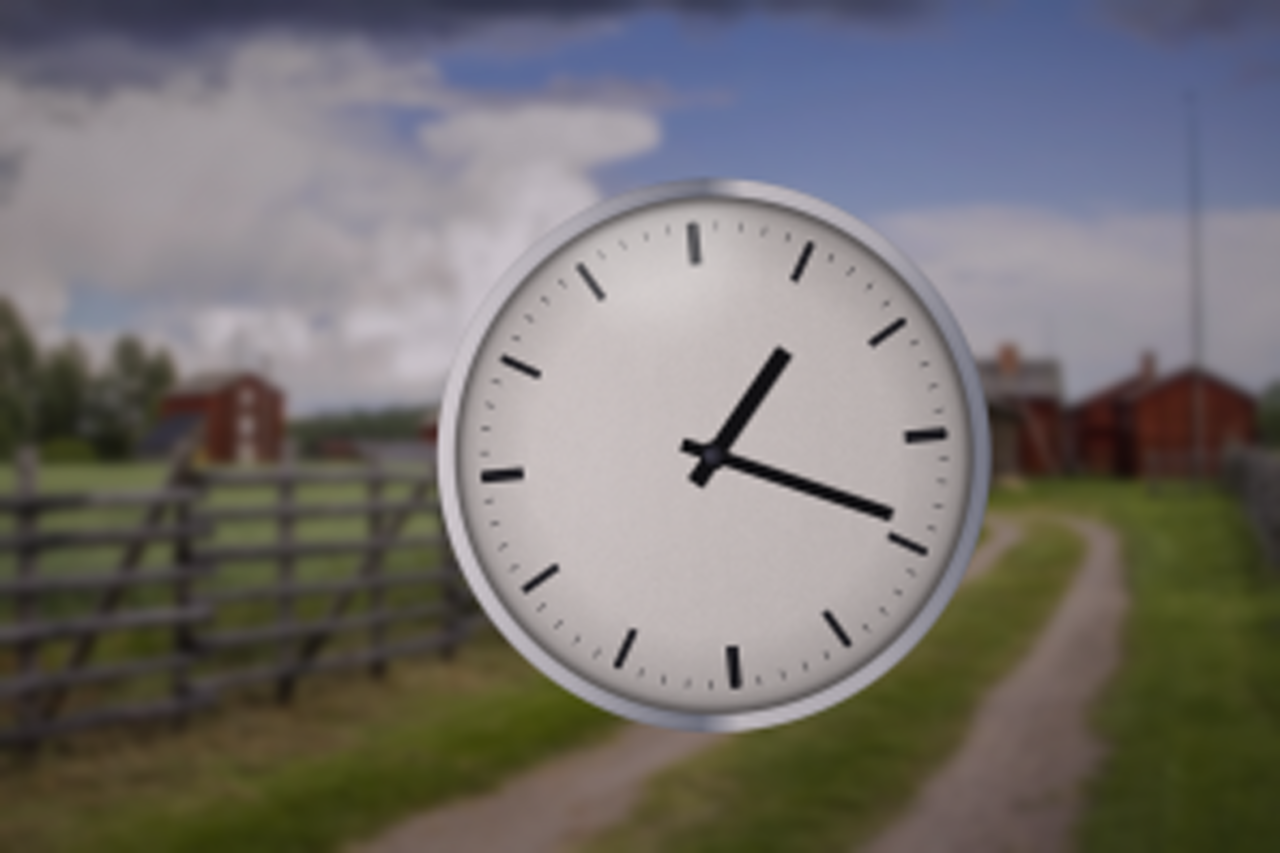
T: 1 h 19 min
